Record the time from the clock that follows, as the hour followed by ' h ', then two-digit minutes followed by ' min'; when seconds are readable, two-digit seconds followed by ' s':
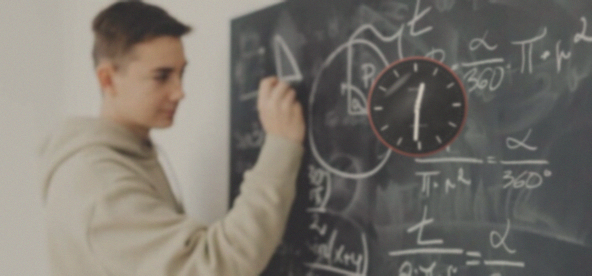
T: 12 h 31 min
